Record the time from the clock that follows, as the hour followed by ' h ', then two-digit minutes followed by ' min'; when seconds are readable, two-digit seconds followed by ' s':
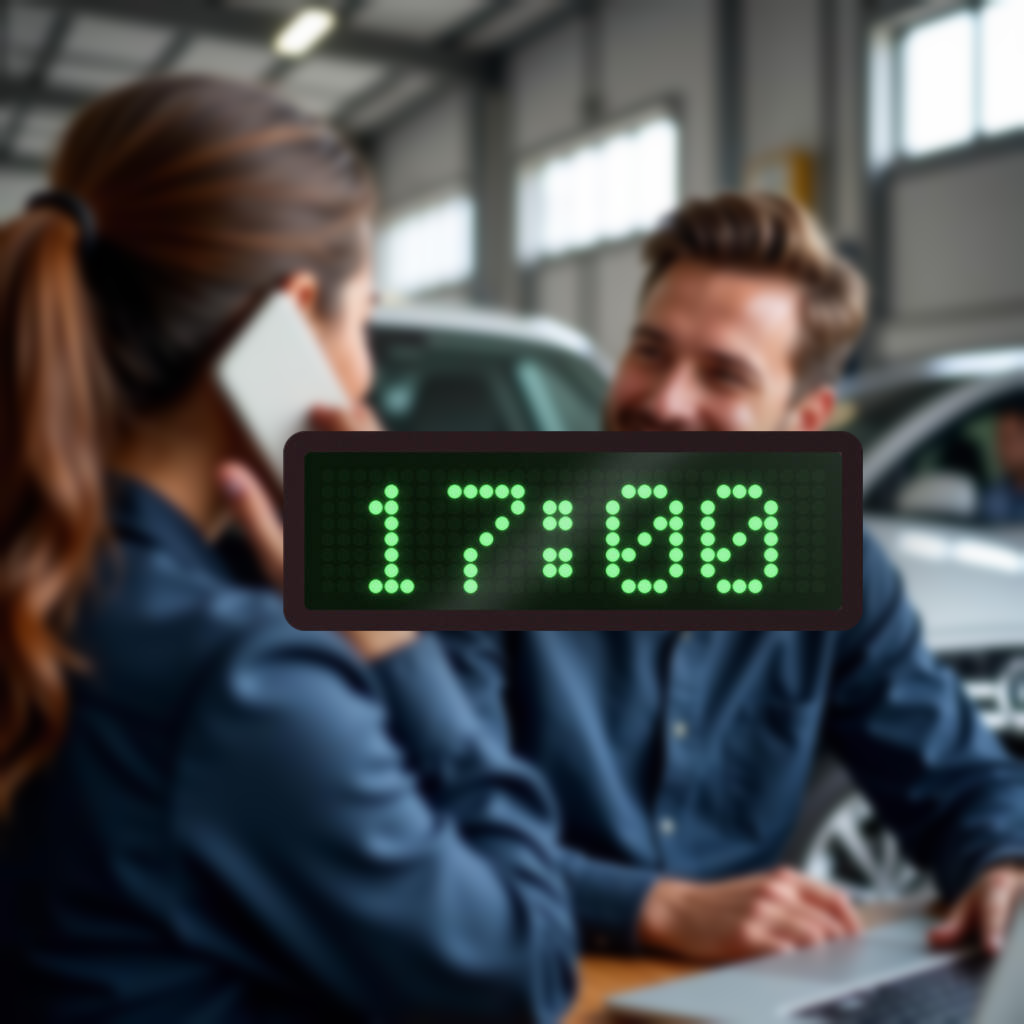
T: 17 h 00 min
